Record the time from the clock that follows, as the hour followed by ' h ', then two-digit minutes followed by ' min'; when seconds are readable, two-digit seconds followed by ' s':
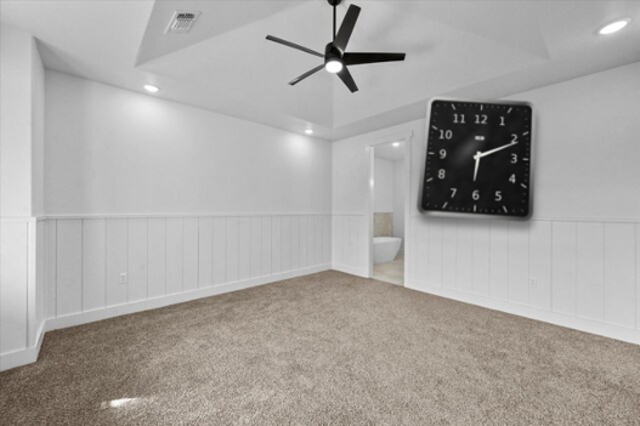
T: 6 h 11 min
